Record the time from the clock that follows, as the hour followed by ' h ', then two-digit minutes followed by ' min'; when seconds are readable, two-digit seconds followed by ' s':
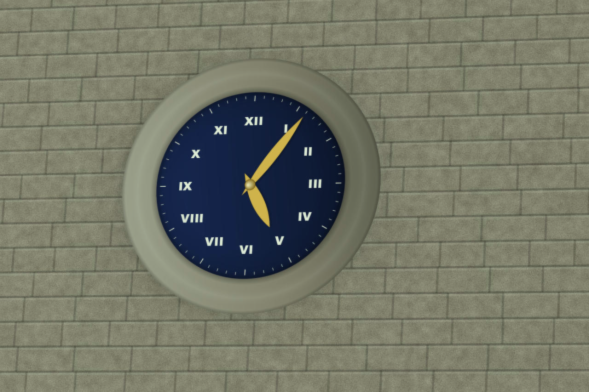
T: 5 h 06 min
